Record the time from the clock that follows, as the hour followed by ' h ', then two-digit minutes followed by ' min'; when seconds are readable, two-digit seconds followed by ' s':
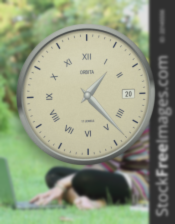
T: 1 h 23 min
